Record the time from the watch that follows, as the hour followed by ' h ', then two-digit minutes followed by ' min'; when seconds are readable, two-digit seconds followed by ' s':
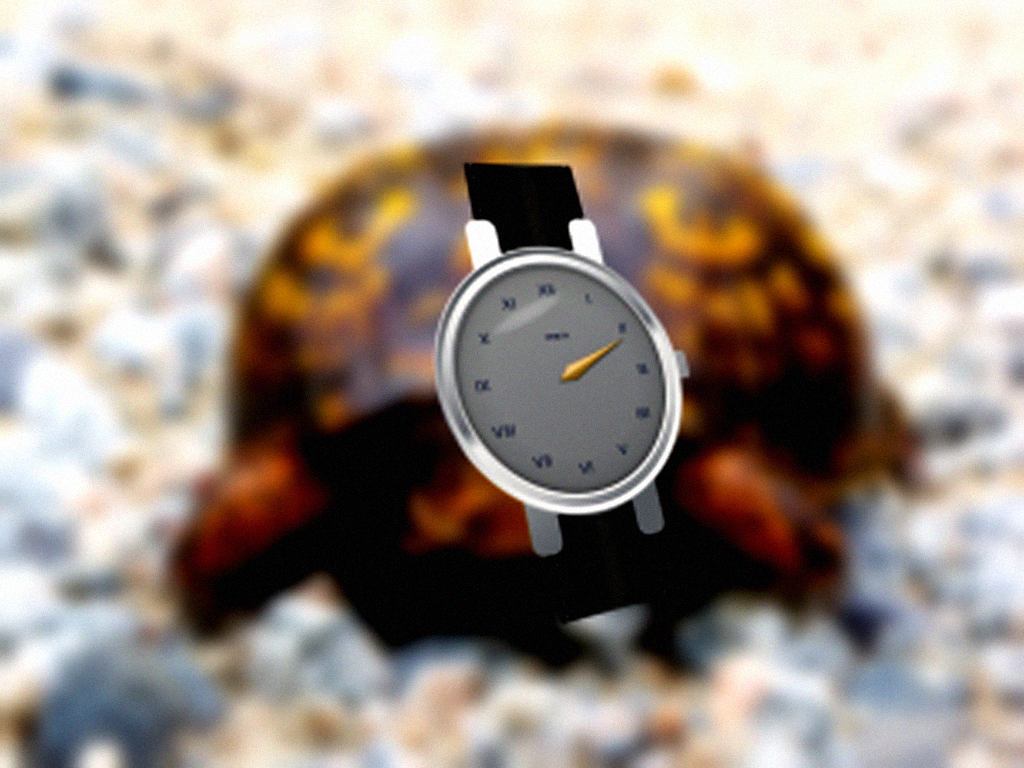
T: 2 h 11 min
